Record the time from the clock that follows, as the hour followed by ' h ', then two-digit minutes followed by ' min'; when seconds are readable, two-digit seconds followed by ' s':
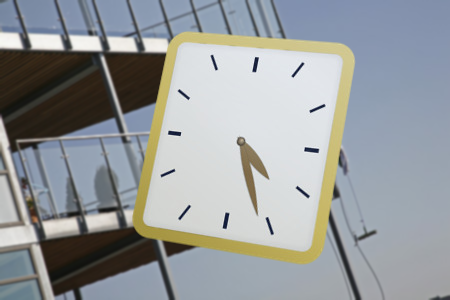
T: 4 h 26 min
